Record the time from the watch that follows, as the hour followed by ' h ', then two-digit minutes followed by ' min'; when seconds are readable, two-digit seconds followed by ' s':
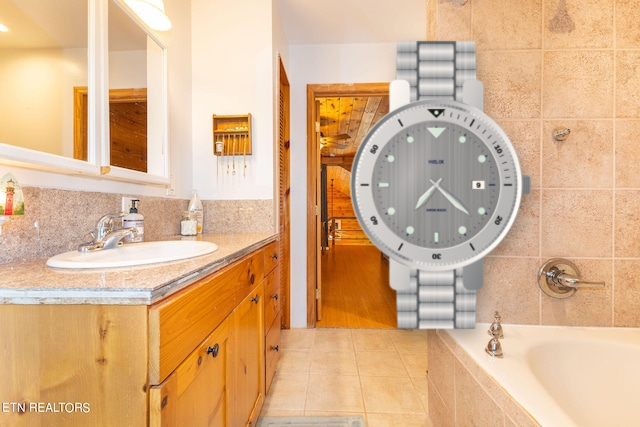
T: 7 h 22 min
